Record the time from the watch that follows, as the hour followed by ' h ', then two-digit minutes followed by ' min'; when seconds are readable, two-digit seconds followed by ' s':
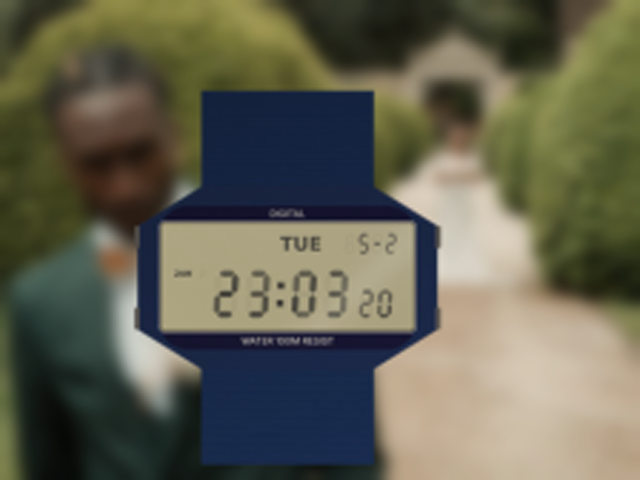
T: 23 h 03 min 20 s
